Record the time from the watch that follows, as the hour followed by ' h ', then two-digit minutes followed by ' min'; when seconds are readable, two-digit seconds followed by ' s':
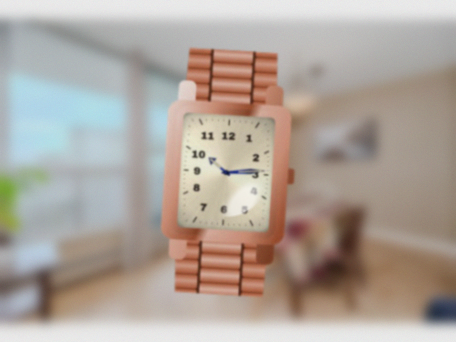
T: 10 h 14 min
